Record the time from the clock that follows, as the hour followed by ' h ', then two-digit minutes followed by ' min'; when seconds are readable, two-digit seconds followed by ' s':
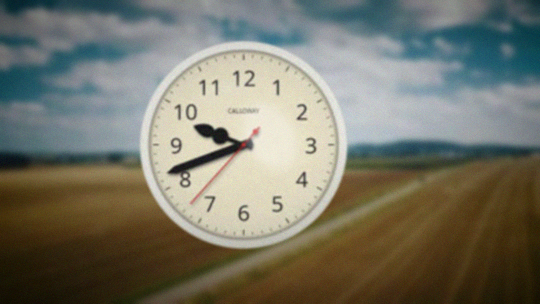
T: 9 h 41 min 37 s
